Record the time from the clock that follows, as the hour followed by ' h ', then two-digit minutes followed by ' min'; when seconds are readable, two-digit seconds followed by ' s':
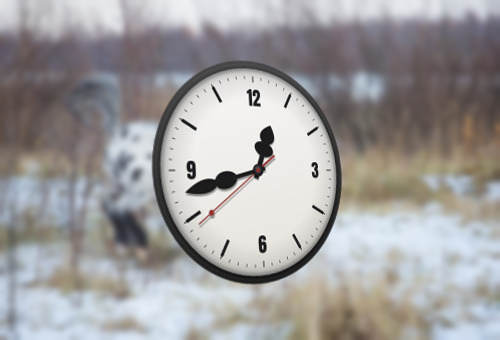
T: 12 h 42 min 39 s
